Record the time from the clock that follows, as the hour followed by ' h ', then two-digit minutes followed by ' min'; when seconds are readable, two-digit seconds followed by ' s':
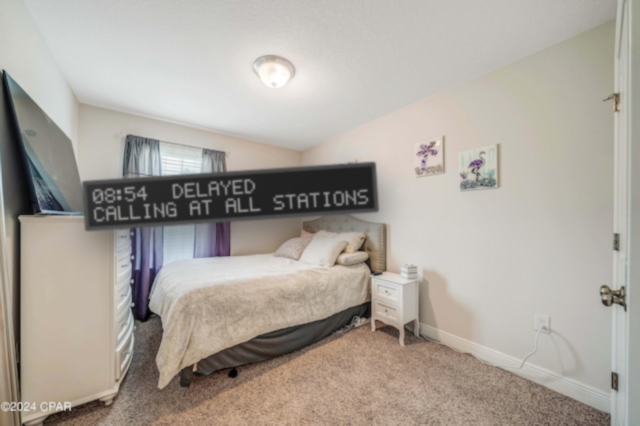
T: 8 h 54 min
